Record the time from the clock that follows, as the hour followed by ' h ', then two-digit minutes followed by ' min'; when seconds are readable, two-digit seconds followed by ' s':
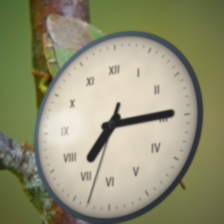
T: 7 h 14 min 33 s
